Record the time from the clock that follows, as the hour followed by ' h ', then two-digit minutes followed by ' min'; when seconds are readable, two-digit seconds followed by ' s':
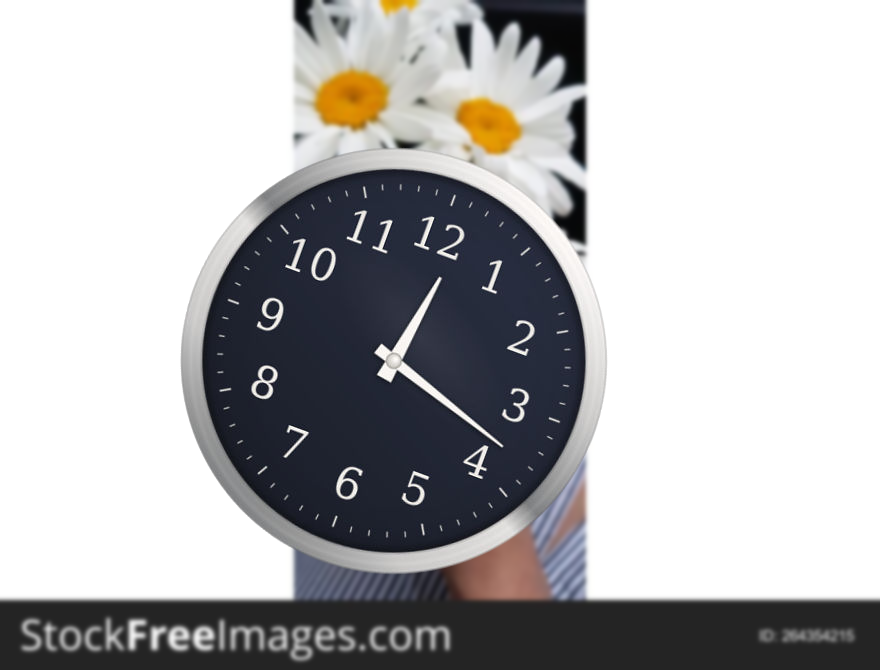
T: 12 h 18 min
